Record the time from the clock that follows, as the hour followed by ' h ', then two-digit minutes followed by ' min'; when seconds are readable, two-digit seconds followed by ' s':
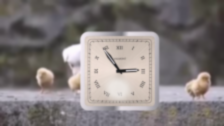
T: 2 h 54 min
